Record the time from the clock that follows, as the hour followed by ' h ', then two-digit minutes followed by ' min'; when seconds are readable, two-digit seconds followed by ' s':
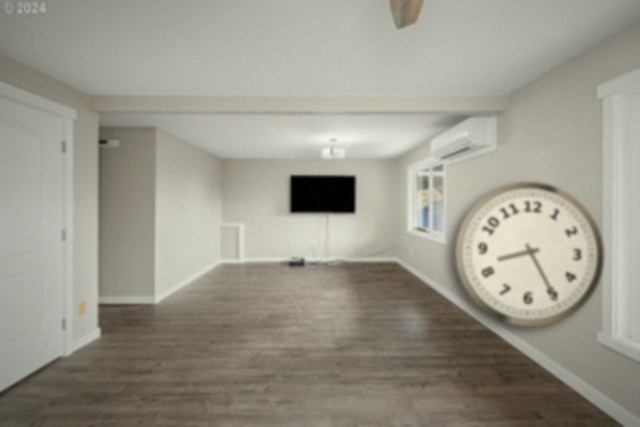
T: 8 h 25 min
